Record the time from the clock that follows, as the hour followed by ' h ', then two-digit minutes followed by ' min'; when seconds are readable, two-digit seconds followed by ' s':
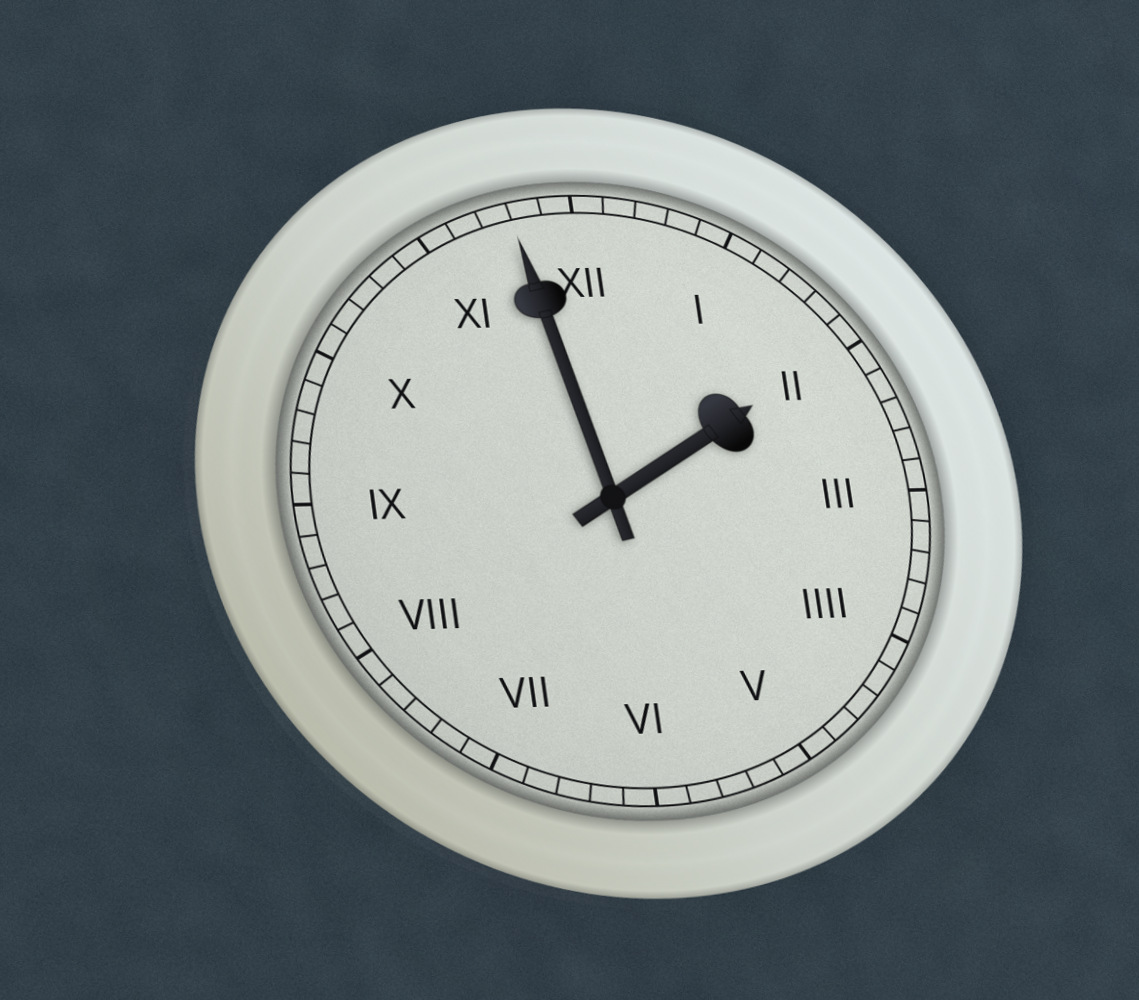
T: 1 h 58 min
